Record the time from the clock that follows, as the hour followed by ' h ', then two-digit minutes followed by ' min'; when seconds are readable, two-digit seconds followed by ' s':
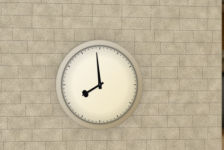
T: 7 h 59 min
